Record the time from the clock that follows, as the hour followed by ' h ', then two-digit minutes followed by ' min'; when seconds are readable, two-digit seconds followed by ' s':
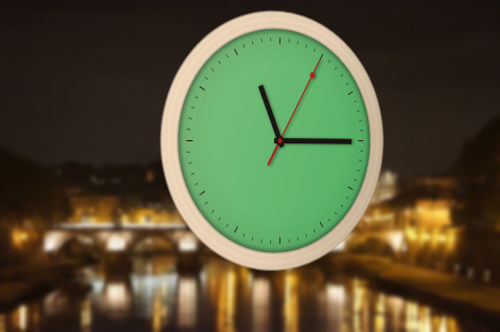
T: 11 h 15 min 05 s
